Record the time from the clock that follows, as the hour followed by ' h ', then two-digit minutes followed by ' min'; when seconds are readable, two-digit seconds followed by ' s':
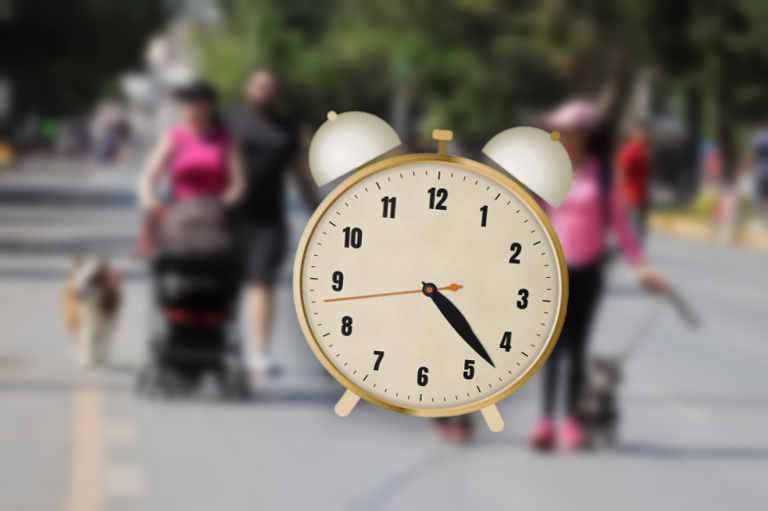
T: 4 h 22 min 43 s
